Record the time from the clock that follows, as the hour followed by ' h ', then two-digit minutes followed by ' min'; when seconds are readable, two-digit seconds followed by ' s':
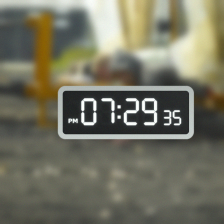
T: 7 h 29 min 35 s
